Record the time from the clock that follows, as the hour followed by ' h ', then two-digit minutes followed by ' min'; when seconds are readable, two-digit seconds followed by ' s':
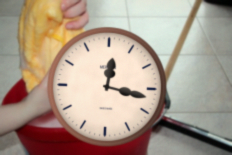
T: 12 h 17 min
